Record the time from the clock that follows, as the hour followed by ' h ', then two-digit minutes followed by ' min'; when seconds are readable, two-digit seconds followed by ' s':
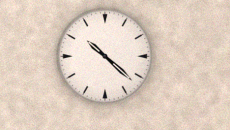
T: 10 h 22 min
